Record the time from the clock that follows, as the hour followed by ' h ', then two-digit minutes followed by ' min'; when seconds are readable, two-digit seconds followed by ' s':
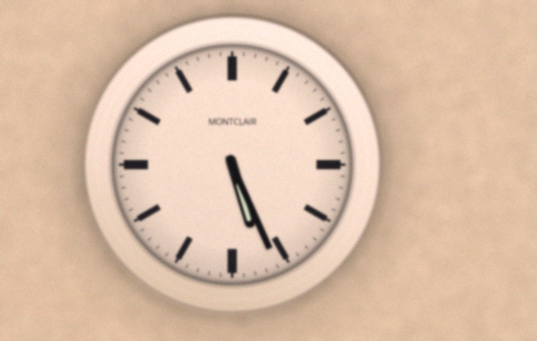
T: 5 h 26 min
